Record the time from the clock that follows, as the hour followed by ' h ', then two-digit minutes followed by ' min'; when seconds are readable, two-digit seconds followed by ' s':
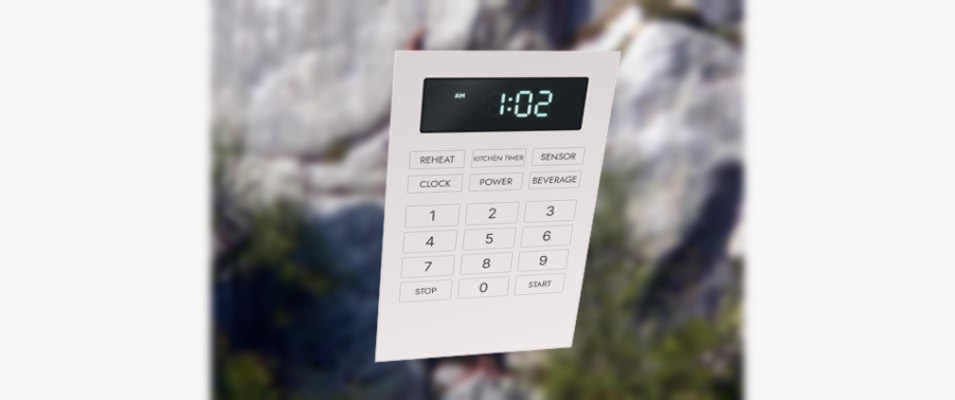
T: 1 h 02 min
